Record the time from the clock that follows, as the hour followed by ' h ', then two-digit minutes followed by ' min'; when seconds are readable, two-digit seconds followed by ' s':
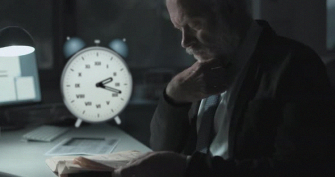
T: 2 h 18 min
